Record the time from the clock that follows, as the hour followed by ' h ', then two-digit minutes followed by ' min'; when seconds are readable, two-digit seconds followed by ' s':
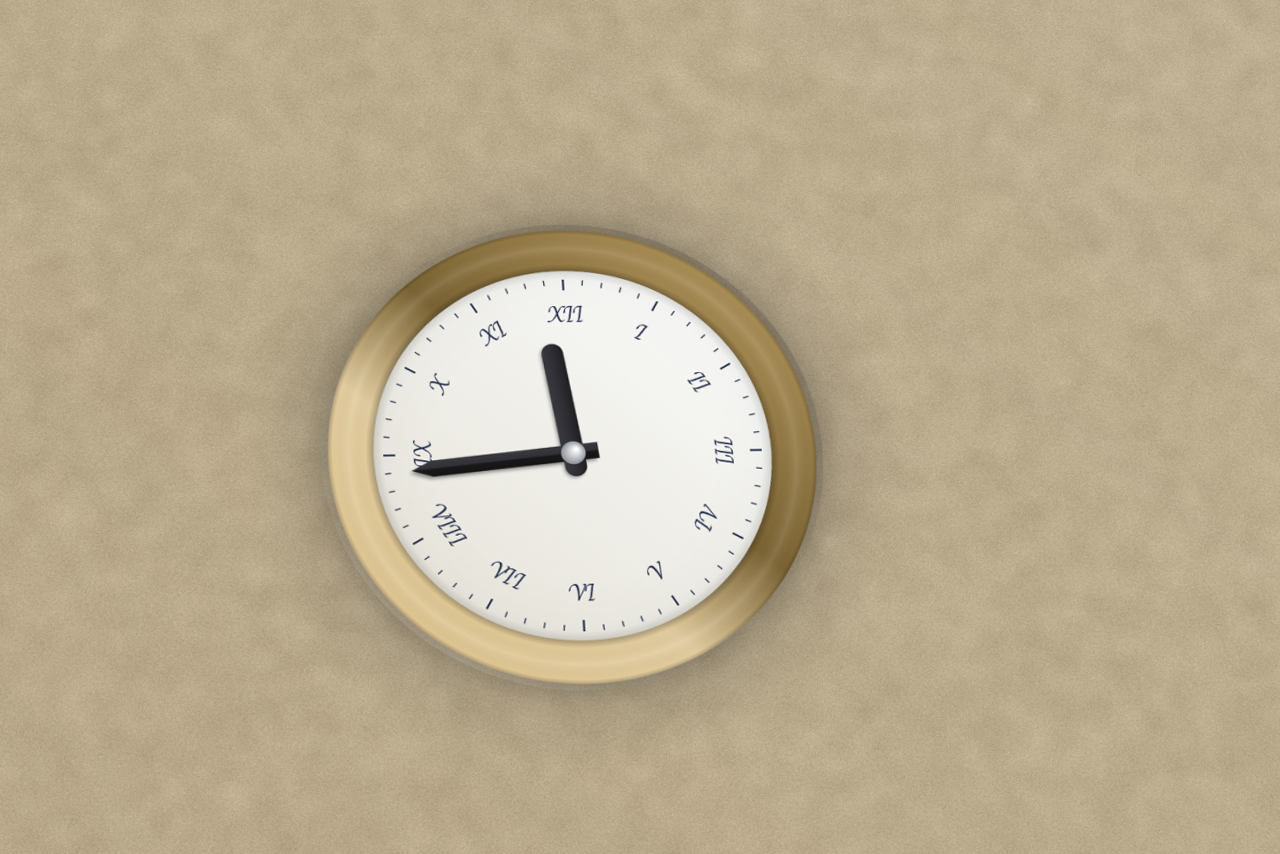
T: 11 h 44 min
